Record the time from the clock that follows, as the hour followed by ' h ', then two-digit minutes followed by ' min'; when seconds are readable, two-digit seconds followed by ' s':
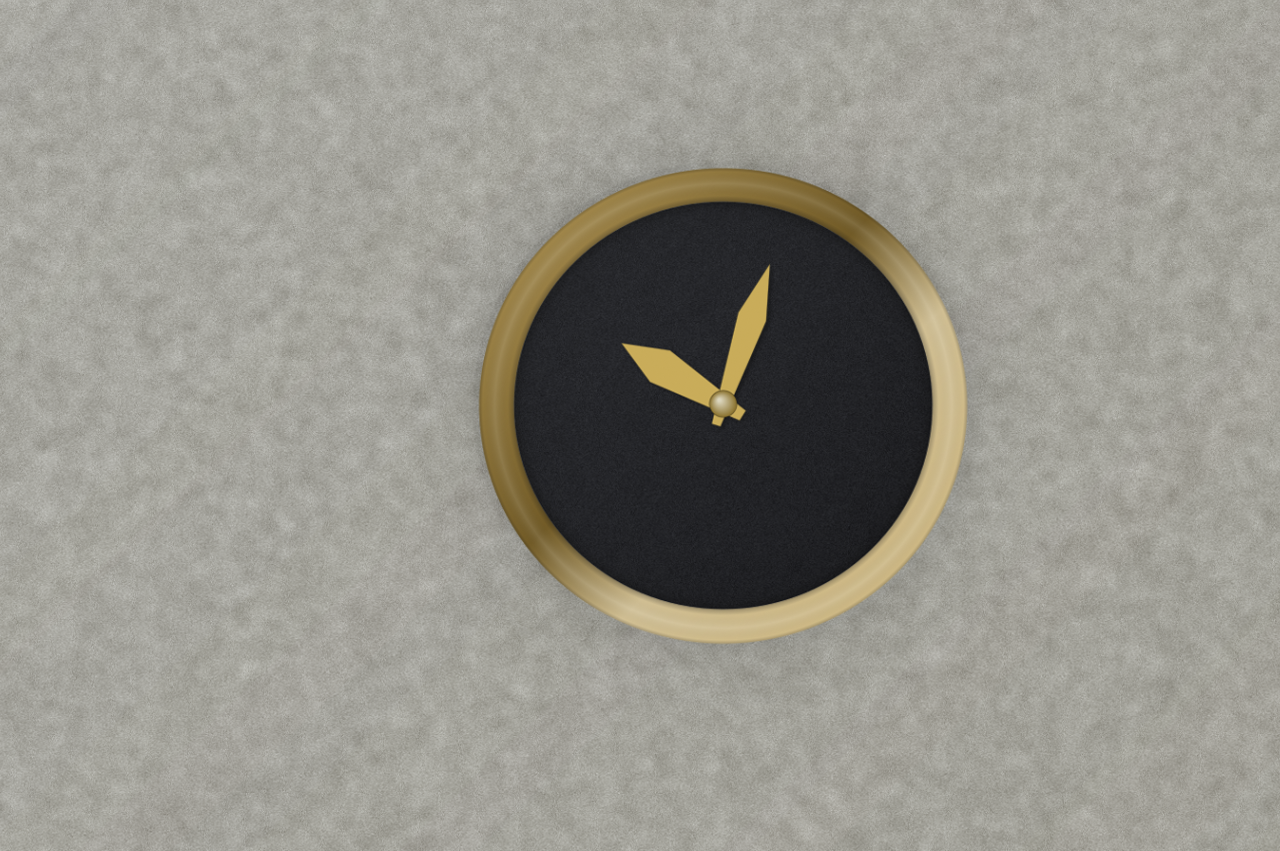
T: 10 h 03 min
